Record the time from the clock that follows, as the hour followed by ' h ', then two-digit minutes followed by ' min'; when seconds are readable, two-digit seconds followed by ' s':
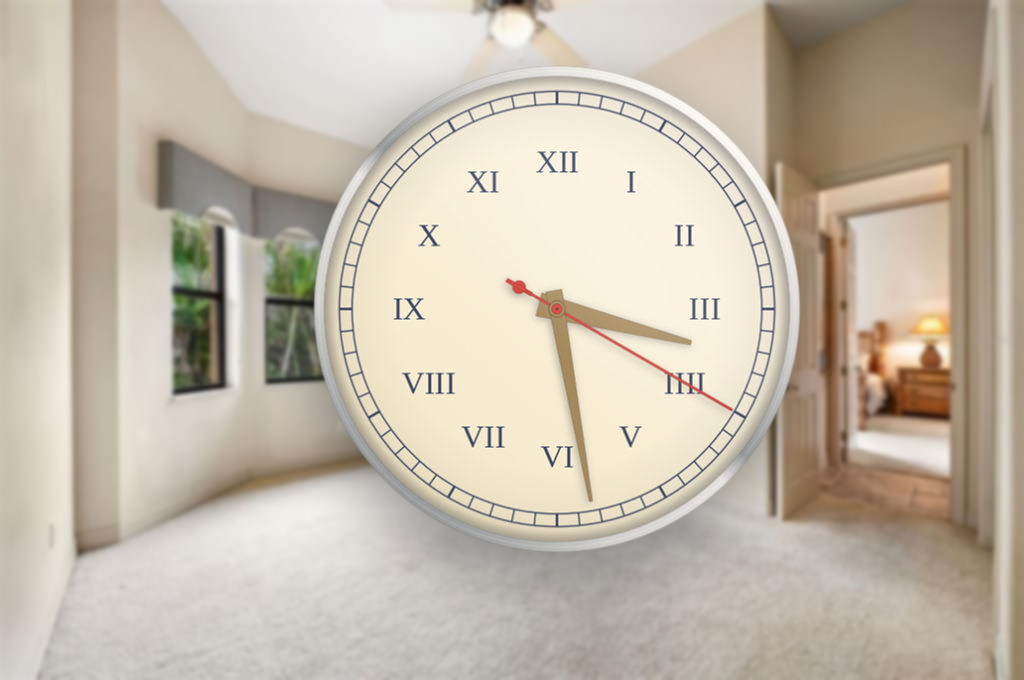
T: 3 h 28 min 20 s
